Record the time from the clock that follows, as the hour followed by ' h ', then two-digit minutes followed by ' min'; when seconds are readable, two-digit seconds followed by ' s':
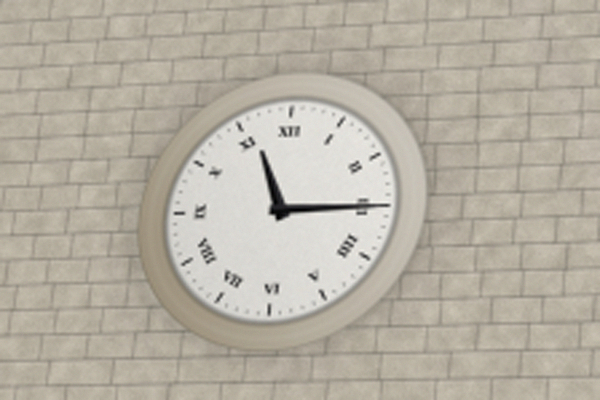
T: 11 h 15 min
